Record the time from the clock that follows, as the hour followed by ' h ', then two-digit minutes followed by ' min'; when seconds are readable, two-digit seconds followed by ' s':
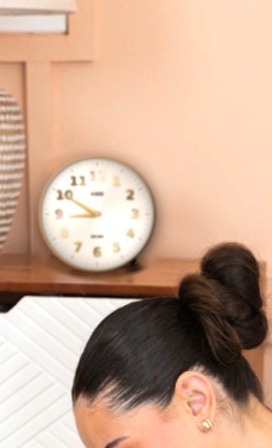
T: 8 h 50 min
